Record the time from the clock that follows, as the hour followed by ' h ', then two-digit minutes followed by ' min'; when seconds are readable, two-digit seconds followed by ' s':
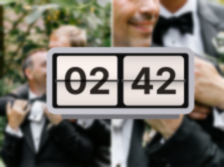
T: 2 h 42 min
